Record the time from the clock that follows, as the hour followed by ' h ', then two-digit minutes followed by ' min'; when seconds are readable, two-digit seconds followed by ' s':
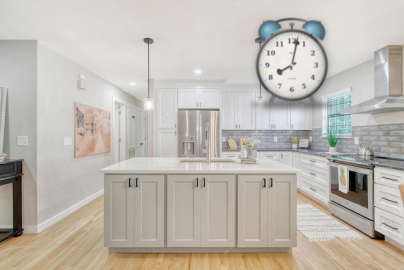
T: 8 h 02 min
